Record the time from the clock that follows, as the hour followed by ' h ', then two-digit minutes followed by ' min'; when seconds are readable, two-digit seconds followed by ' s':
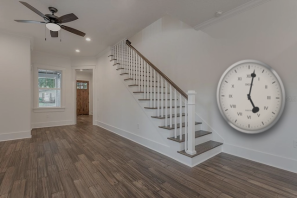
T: 5 h 02 min
